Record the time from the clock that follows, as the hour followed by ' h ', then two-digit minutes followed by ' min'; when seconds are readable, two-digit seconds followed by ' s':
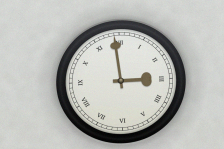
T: 2 h 59 min
